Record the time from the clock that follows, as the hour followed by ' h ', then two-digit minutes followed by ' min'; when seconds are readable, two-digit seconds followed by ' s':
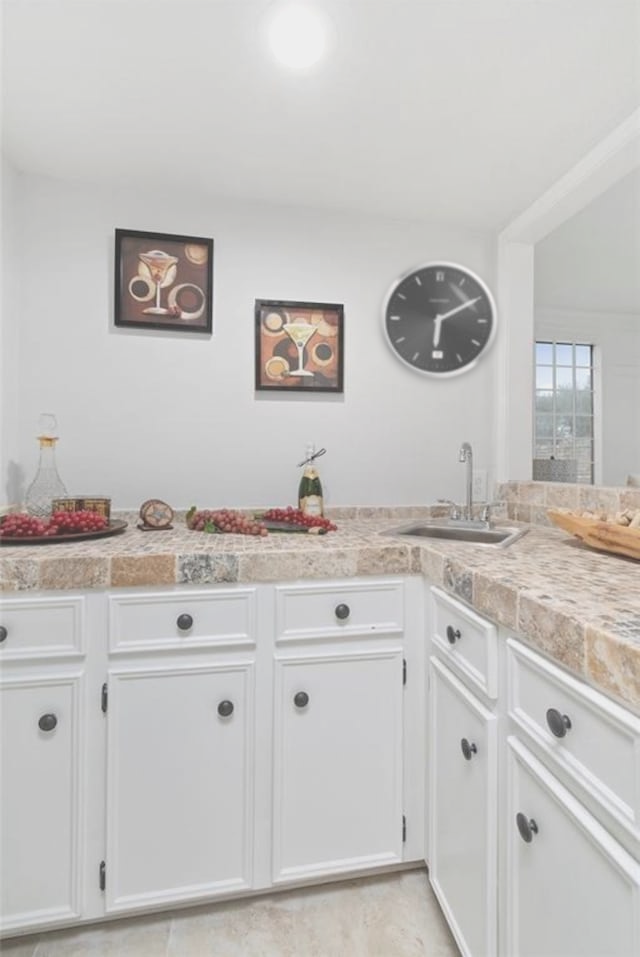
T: 6 h 10 min
